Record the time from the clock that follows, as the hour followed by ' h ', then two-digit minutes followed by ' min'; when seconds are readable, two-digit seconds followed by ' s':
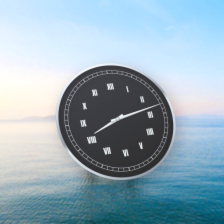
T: 8 h 13 min
